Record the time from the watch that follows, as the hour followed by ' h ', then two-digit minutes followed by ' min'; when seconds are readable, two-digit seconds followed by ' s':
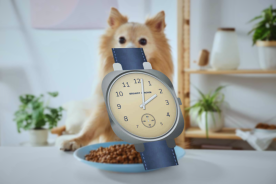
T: 2 h 02 min
